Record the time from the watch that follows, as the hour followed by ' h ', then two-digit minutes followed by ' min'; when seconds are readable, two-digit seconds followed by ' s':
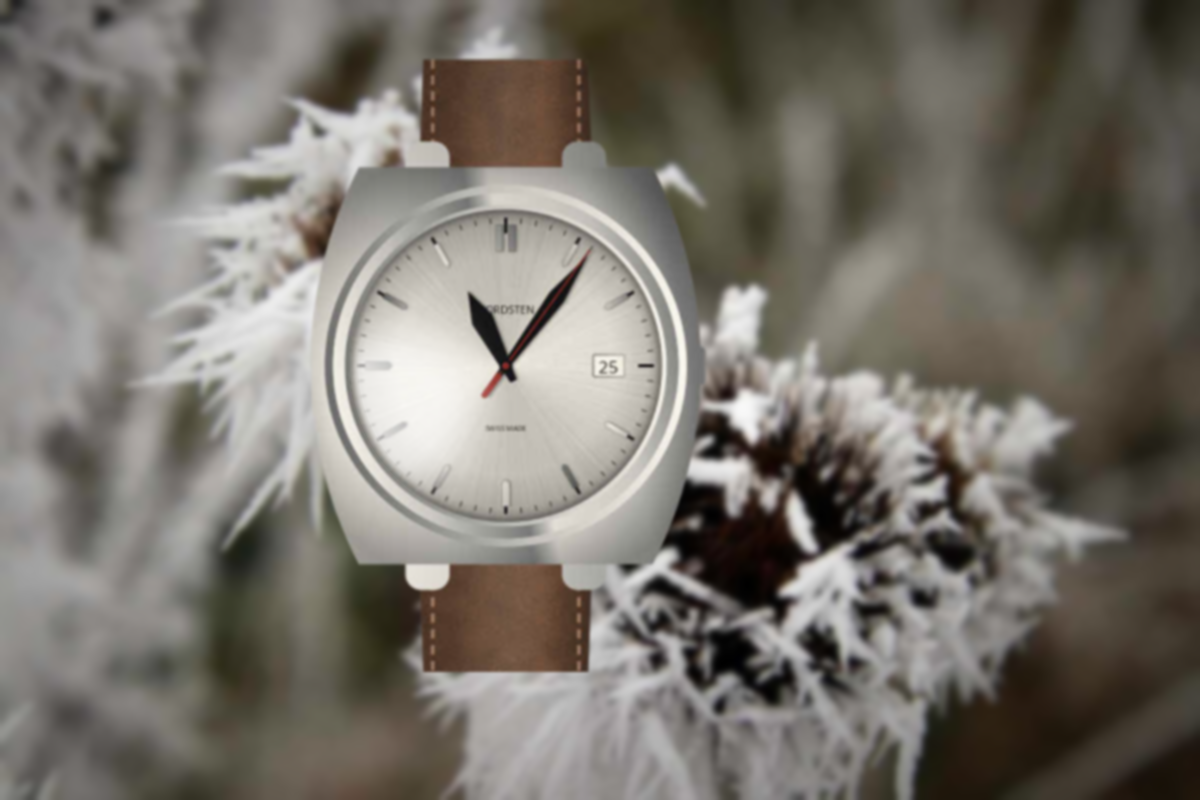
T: 11 h 06 min 06 s
